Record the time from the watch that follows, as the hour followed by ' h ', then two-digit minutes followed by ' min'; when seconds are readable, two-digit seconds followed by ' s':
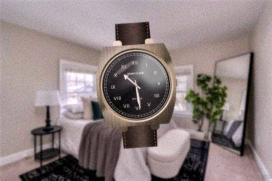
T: 10 h 29 min
